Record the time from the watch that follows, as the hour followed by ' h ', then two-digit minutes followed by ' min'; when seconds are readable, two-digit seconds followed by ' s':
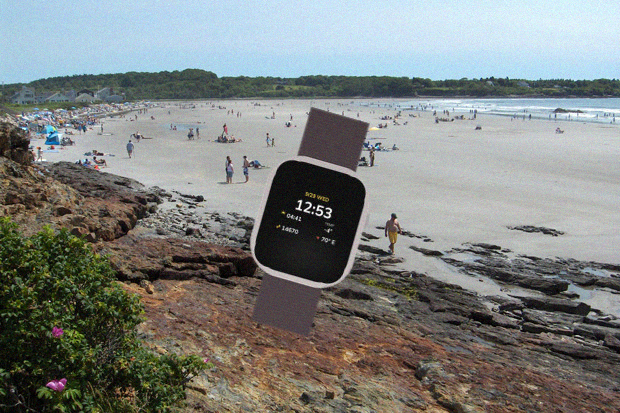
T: 12 h 53 min
